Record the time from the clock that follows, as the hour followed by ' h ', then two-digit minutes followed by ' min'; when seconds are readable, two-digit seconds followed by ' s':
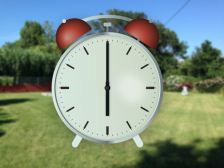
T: 6 h 00 min
